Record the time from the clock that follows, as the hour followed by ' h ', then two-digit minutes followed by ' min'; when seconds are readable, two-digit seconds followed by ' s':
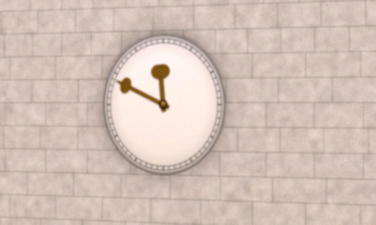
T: 11 h 49 min
